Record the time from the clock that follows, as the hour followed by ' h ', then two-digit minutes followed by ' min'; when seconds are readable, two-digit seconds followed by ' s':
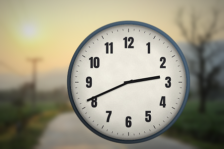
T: 2 h 41 min
